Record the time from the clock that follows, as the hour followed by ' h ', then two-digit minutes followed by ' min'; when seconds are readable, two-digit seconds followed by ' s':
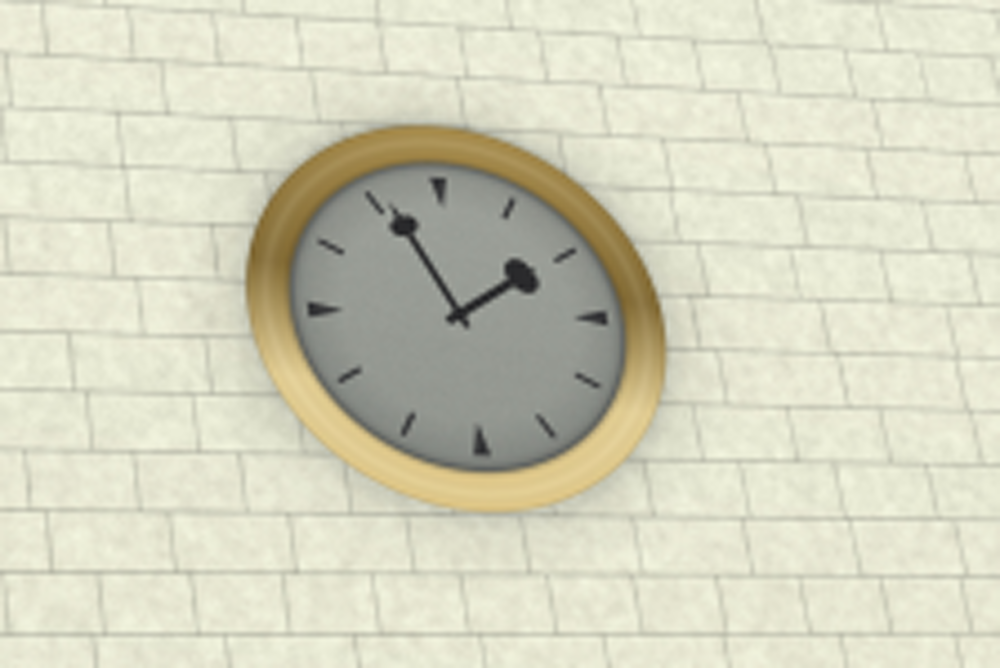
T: 1 h 56 min
